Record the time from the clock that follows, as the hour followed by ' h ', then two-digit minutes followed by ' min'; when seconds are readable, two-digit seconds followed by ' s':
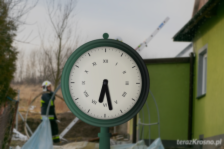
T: 6 h 28 min
